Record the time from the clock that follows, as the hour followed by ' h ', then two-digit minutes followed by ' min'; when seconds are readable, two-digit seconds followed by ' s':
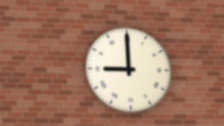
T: 9 h 00 min
